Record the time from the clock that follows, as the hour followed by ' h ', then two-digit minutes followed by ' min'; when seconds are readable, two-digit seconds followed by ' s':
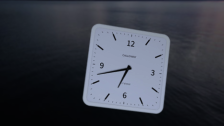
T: 6 h 42 min
